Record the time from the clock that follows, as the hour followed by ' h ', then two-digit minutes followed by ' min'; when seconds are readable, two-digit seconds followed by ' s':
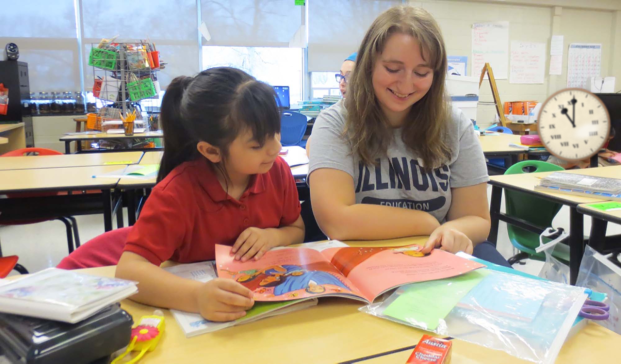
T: 11 h 01 min
